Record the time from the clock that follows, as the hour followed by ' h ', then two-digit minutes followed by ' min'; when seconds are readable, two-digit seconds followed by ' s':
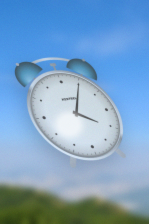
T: 4 h 05 min
